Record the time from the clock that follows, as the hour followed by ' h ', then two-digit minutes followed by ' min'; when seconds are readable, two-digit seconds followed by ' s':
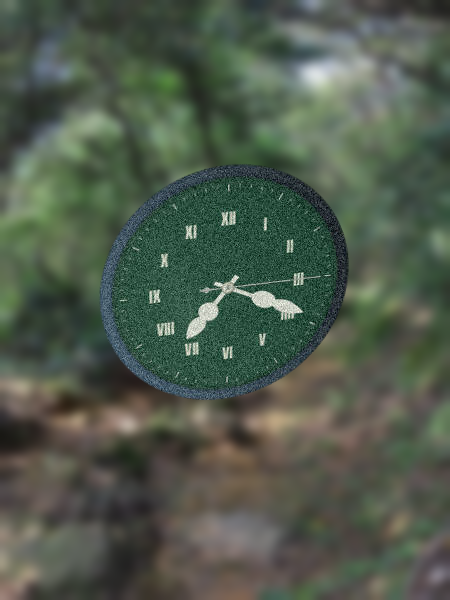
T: 7 h 19 min 15 s
